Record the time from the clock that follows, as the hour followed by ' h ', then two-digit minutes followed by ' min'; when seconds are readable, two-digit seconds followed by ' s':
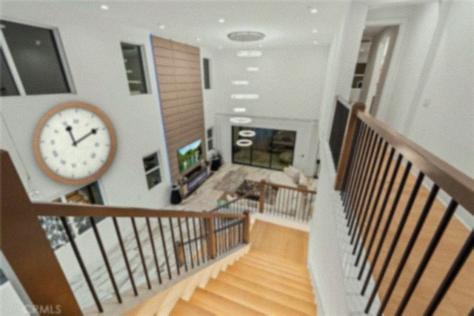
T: 11 h 09 min
